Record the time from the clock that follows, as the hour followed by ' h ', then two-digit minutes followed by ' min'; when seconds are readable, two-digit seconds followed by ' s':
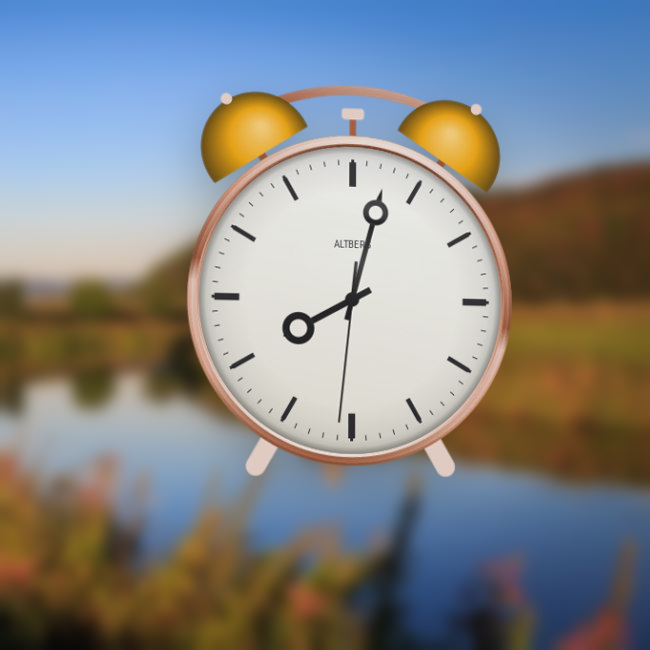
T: 8 h 02 min 31 s
